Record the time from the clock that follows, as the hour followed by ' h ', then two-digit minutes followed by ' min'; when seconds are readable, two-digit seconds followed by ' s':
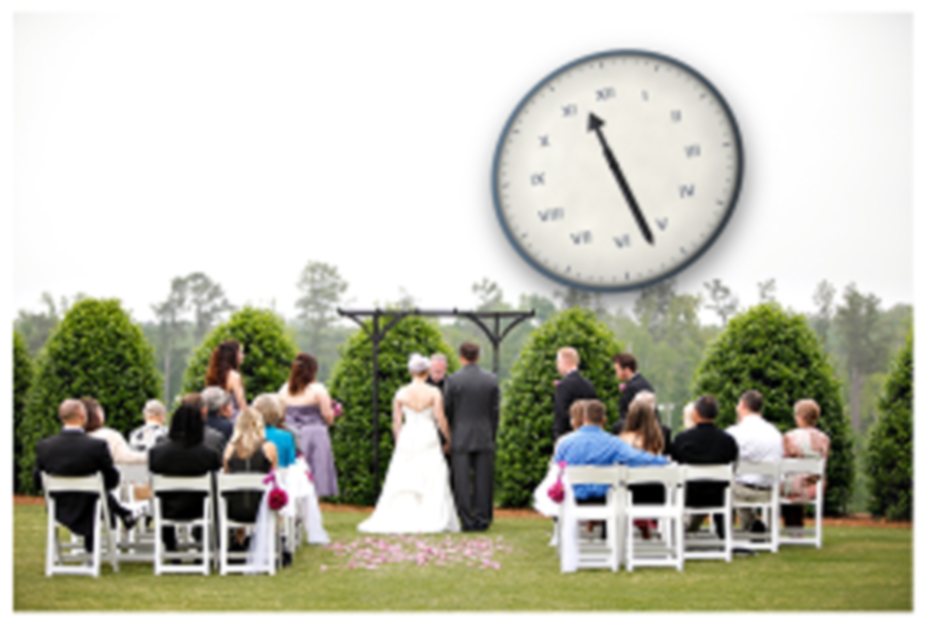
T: 11 h 27 min
